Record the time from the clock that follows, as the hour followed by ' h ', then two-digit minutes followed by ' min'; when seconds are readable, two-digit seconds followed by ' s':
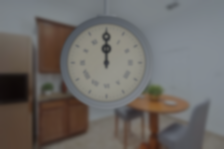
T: 12 h 00 min
